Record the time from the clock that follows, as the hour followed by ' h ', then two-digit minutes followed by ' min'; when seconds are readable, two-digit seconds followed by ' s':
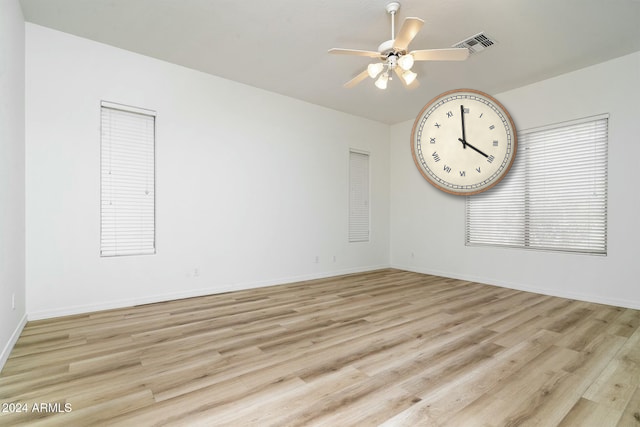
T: 3 h 59 min
